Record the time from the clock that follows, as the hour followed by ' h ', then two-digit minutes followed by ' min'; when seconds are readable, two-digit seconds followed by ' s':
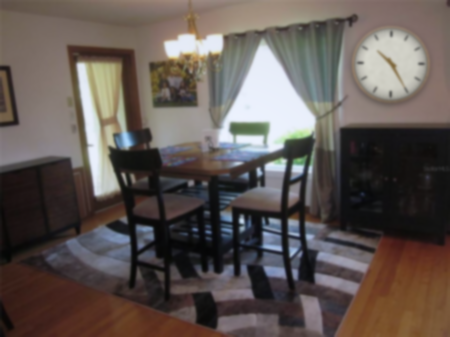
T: 10 h 25 min
